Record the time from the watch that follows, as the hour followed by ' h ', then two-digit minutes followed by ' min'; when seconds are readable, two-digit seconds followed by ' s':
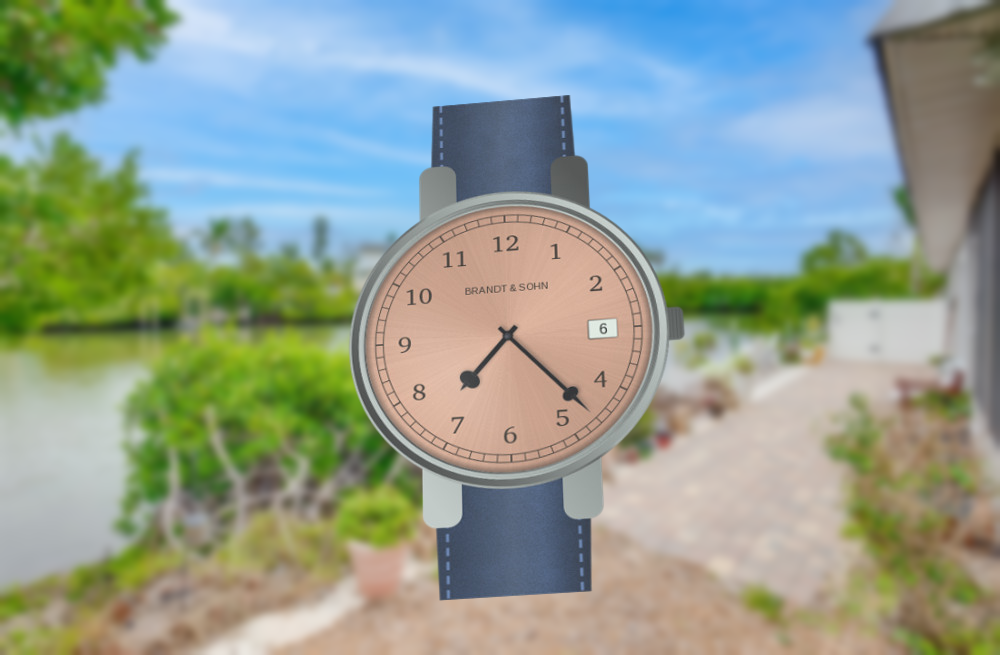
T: 7 h 23 min
